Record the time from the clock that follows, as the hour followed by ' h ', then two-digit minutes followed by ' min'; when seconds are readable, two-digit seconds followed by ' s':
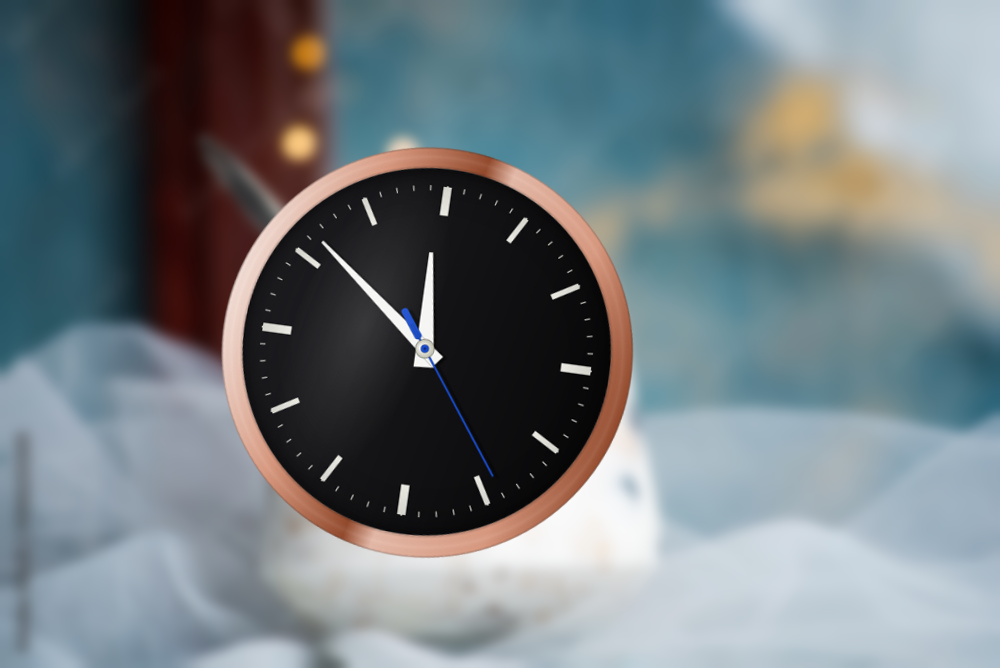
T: 11 h 51 min 24 s
